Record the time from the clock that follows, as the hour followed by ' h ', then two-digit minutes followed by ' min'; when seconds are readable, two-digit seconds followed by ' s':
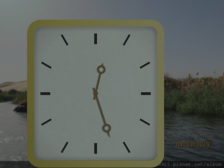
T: 12 h 27 min
